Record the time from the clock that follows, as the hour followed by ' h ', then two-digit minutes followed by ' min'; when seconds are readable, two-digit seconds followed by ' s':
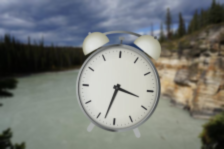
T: 3 h 33 min
